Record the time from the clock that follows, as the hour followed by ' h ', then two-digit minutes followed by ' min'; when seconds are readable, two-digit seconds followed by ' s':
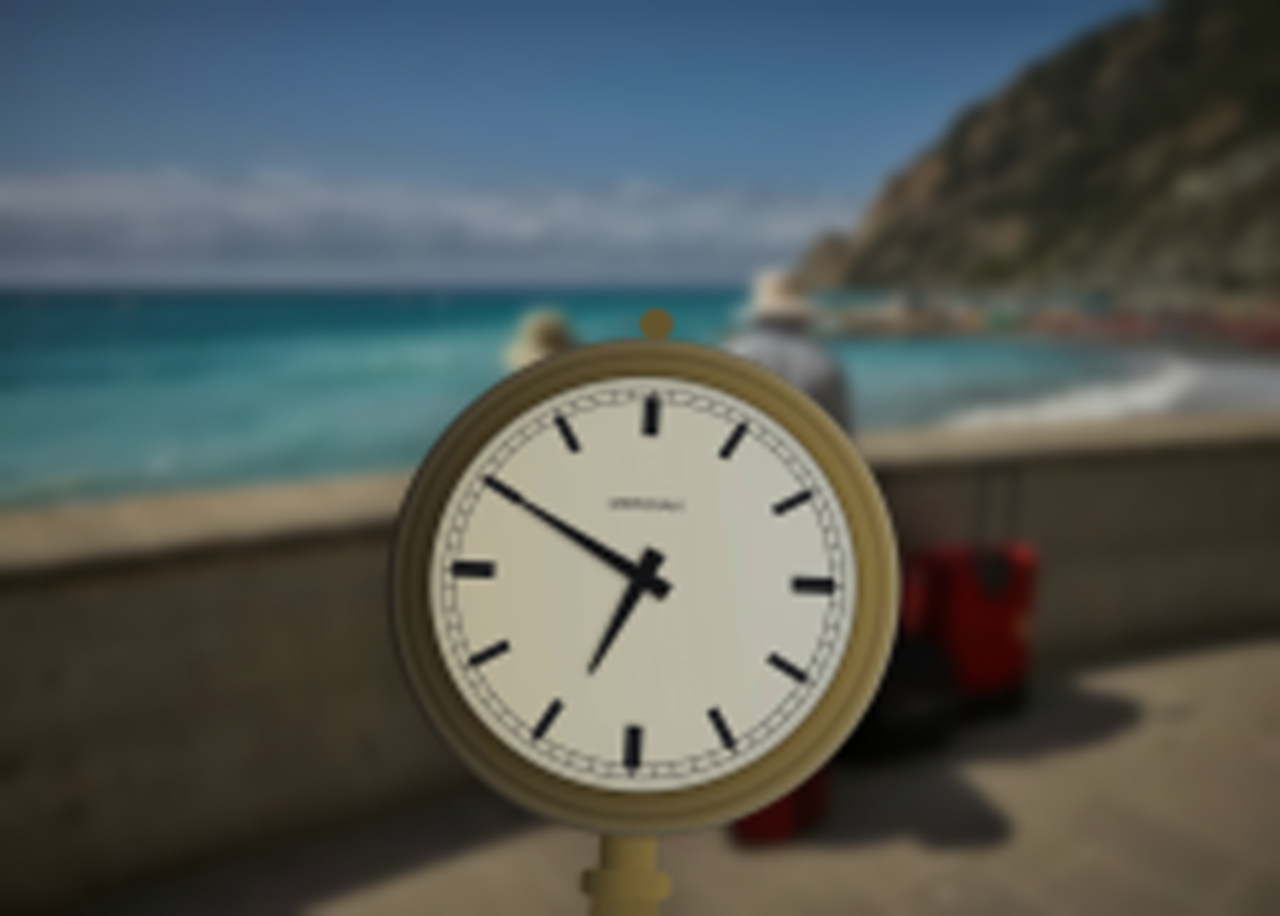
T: 6 h 50 min
